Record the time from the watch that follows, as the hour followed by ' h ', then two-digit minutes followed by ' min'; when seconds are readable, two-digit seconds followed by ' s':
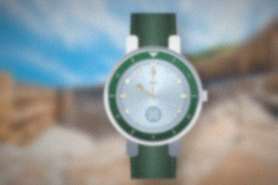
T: 10 h 00 min
